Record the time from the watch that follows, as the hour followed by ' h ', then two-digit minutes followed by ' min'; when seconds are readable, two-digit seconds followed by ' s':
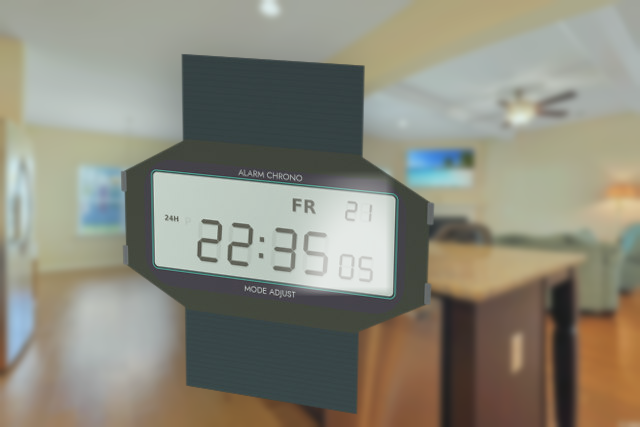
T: 22 h 35 min 05 s
